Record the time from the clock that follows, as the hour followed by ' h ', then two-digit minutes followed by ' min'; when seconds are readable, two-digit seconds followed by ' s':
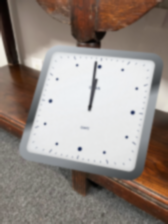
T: 11 h 59 min
